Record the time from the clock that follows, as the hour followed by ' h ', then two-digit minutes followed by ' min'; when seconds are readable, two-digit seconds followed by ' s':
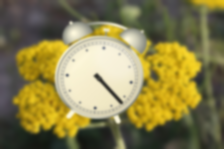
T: 4 h 22 min
